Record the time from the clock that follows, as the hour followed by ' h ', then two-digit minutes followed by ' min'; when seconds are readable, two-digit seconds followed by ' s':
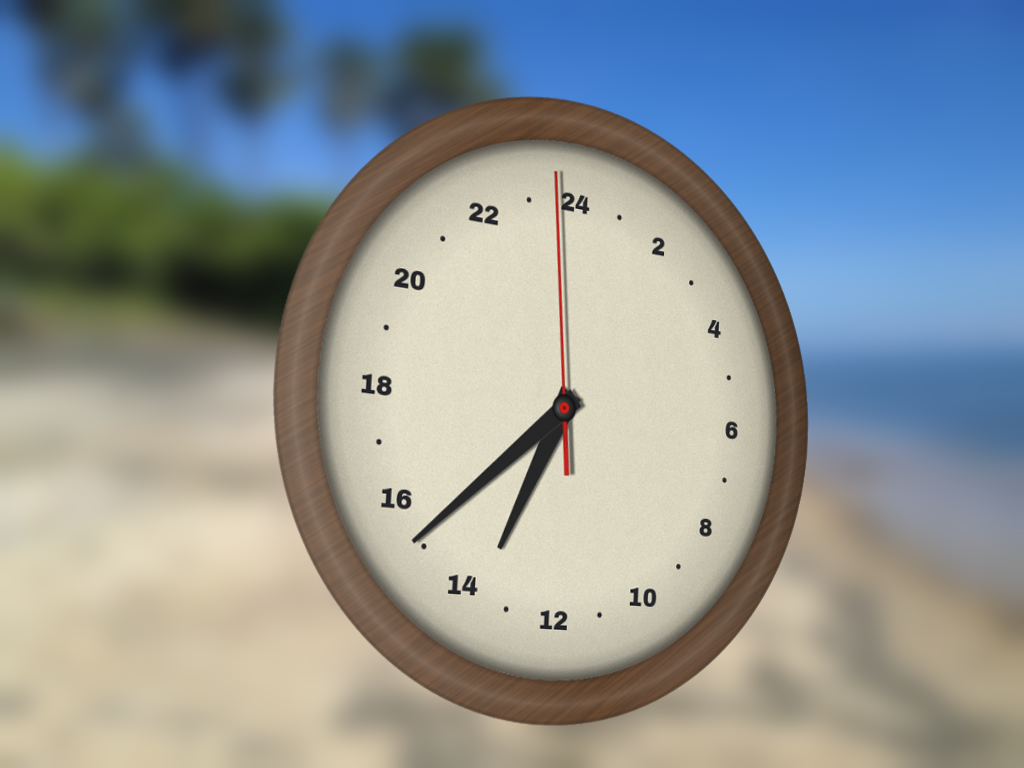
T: 13 h 37 min 59 s
